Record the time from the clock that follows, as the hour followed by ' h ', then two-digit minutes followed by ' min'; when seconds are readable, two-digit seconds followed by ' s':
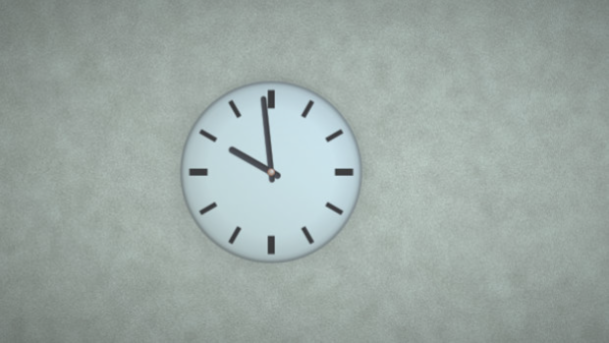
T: 9 h 59 min
